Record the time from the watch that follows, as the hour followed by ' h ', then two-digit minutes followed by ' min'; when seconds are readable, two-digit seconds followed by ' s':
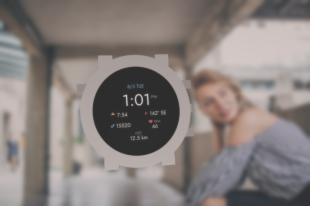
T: 1 h 01 min
